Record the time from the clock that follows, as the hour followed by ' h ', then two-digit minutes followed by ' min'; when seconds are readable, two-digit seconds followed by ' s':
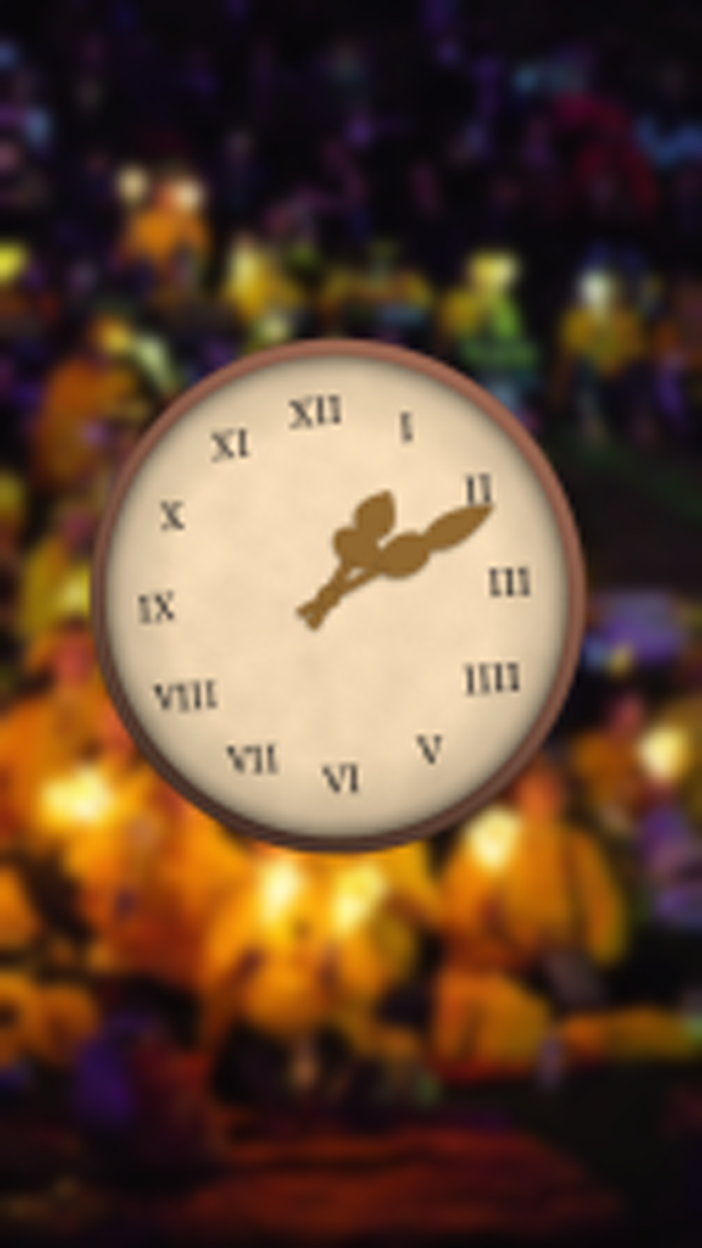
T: 1 h 11 min
